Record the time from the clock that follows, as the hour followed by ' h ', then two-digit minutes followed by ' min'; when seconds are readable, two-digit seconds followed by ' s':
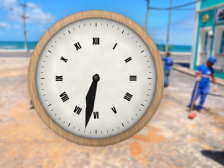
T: 6 h 32 min
